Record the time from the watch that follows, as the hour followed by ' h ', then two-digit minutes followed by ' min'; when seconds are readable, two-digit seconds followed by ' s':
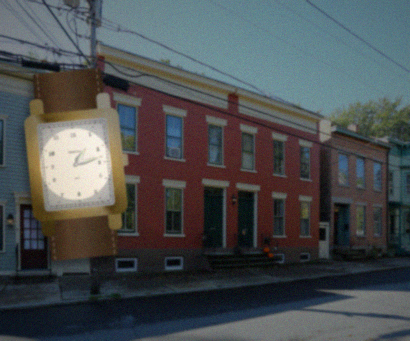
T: 1 h 13 min
